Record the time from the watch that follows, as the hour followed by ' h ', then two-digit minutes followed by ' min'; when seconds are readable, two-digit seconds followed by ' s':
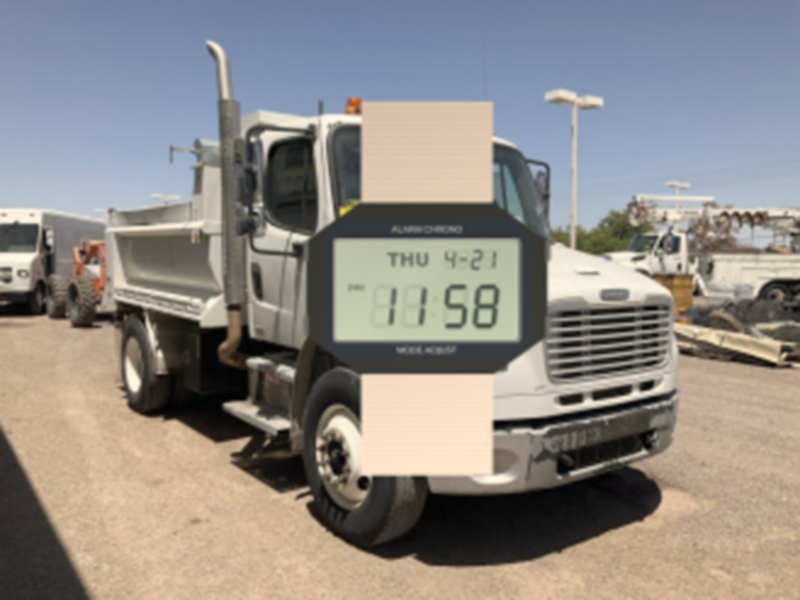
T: 11 h 58 min
